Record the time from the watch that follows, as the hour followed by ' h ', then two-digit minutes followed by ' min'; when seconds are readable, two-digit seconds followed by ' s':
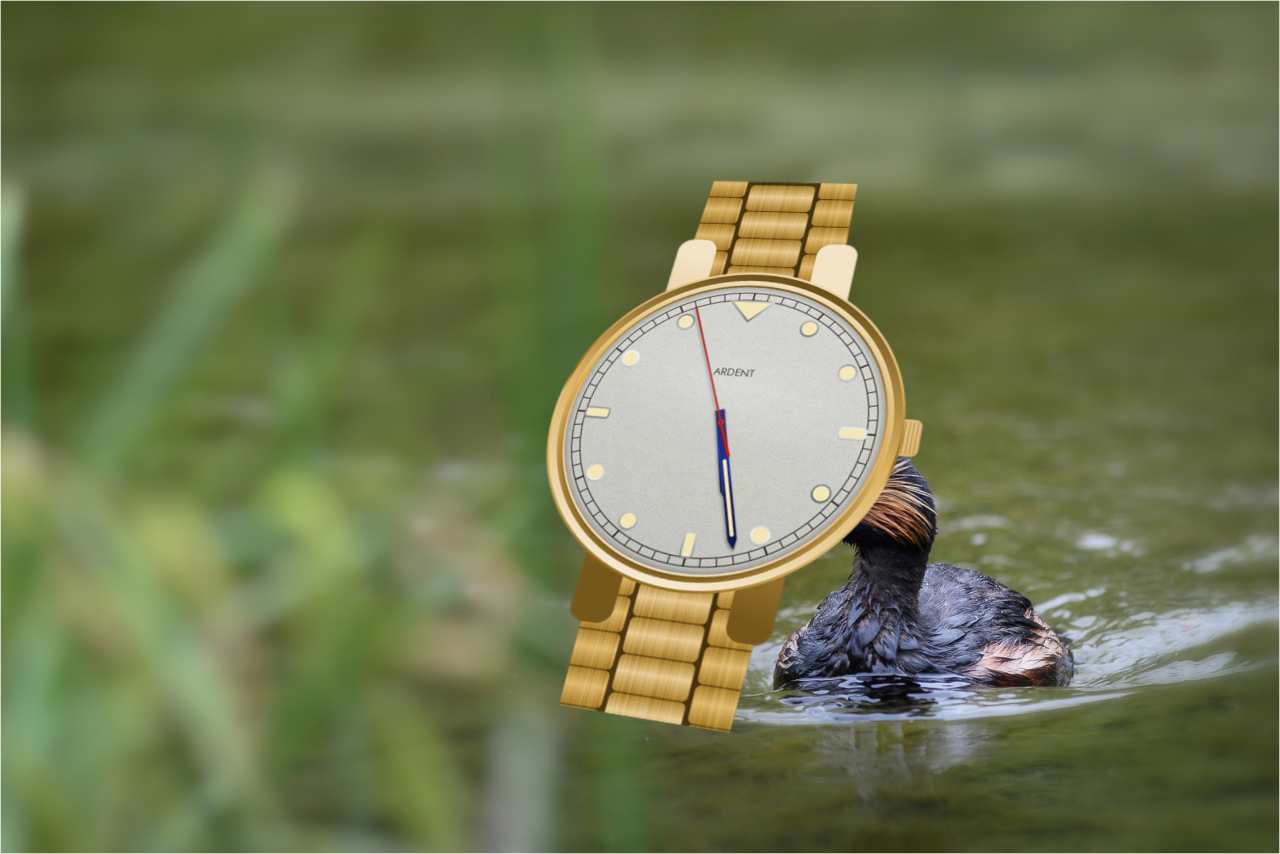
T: 5 h 26 min 56 s
